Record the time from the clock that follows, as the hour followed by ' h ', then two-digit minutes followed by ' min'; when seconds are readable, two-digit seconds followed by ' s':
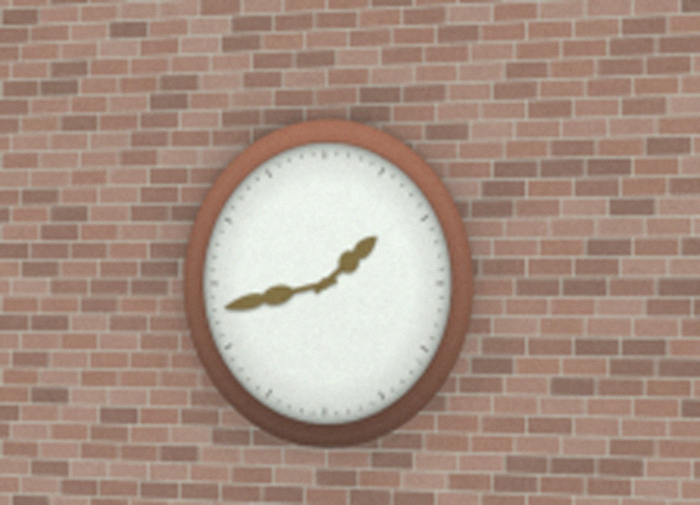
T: 1 h 43 min
